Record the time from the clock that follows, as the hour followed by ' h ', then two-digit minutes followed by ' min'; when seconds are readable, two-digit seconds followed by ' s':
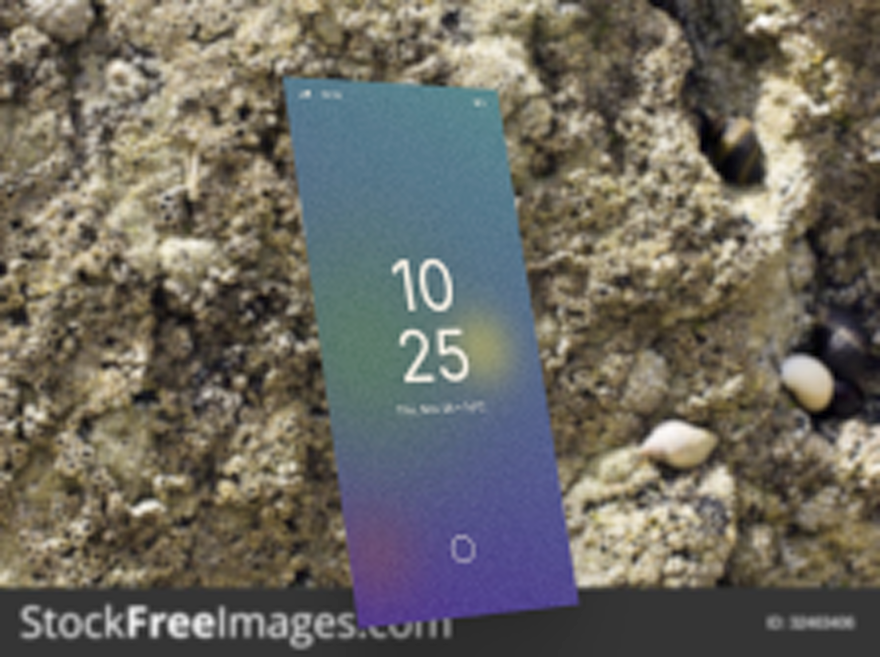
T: 10 h 25 min
